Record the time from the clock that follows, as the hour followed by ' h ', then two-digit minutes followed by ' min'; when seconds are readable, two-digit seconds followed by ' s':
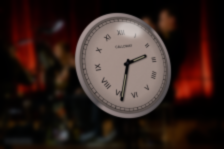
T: 2 h 34 min
